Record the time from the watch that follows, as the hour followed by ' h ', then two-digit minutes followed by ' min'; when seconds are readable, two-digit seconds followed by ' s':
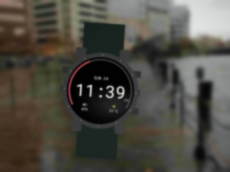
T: 11 h 39 min
